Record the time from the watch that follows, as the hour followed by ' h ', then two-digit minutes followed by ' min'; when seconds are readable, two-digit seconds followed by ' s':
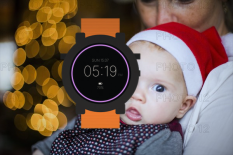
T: 5 h 19 min
